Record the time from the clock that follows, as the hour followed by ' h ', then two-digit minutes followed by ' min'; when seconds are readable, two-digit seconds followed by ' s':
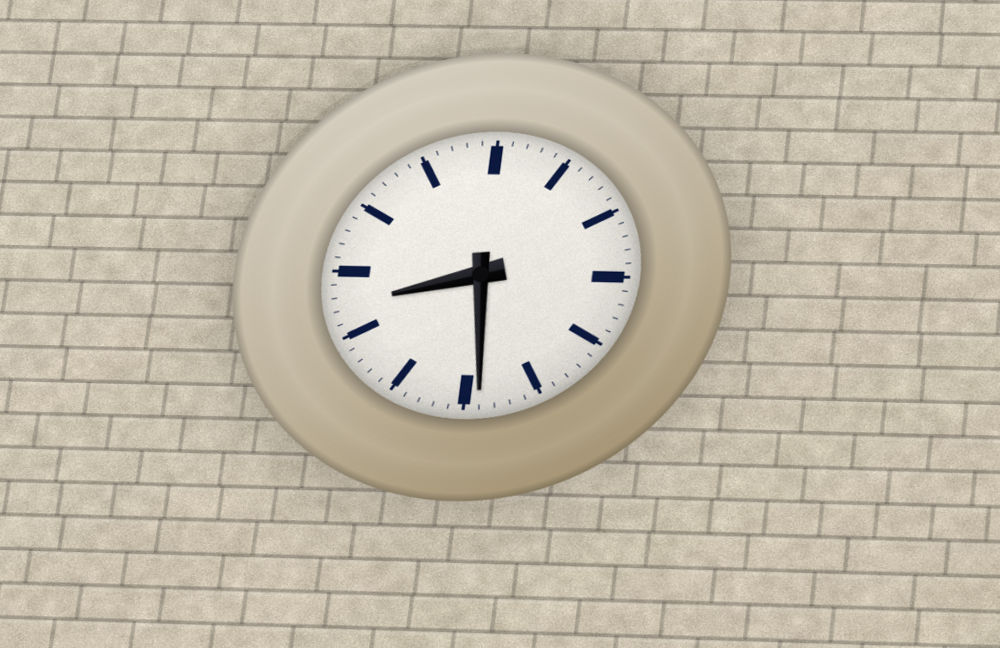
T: 8 h 29 min
